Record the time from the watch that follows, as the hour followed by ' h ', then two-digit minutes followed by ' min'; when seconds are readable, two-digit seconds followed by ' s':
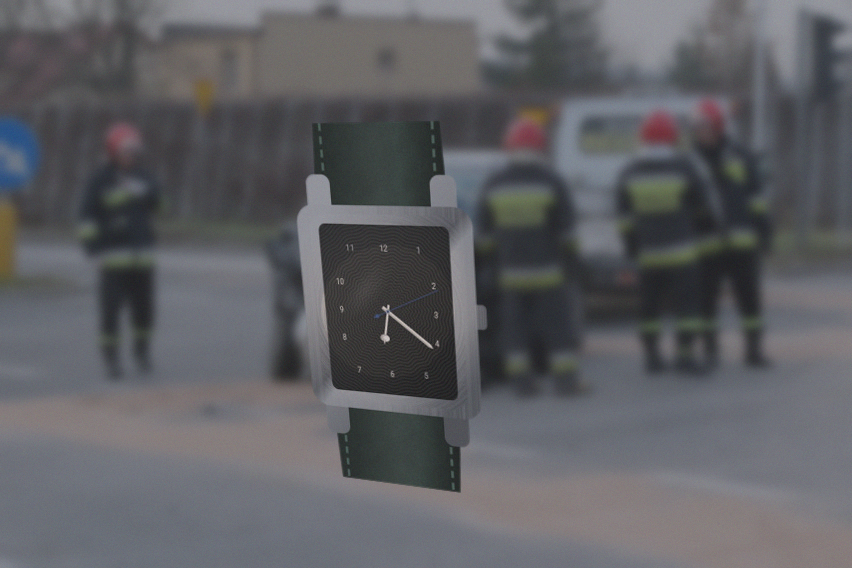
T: 6 h 21 min 11 s
